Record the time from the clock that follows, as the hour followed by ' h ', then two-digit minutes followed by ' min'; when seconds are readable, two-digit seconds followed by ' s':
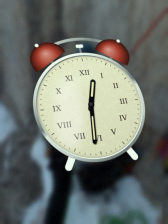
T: 12 h 31 min
